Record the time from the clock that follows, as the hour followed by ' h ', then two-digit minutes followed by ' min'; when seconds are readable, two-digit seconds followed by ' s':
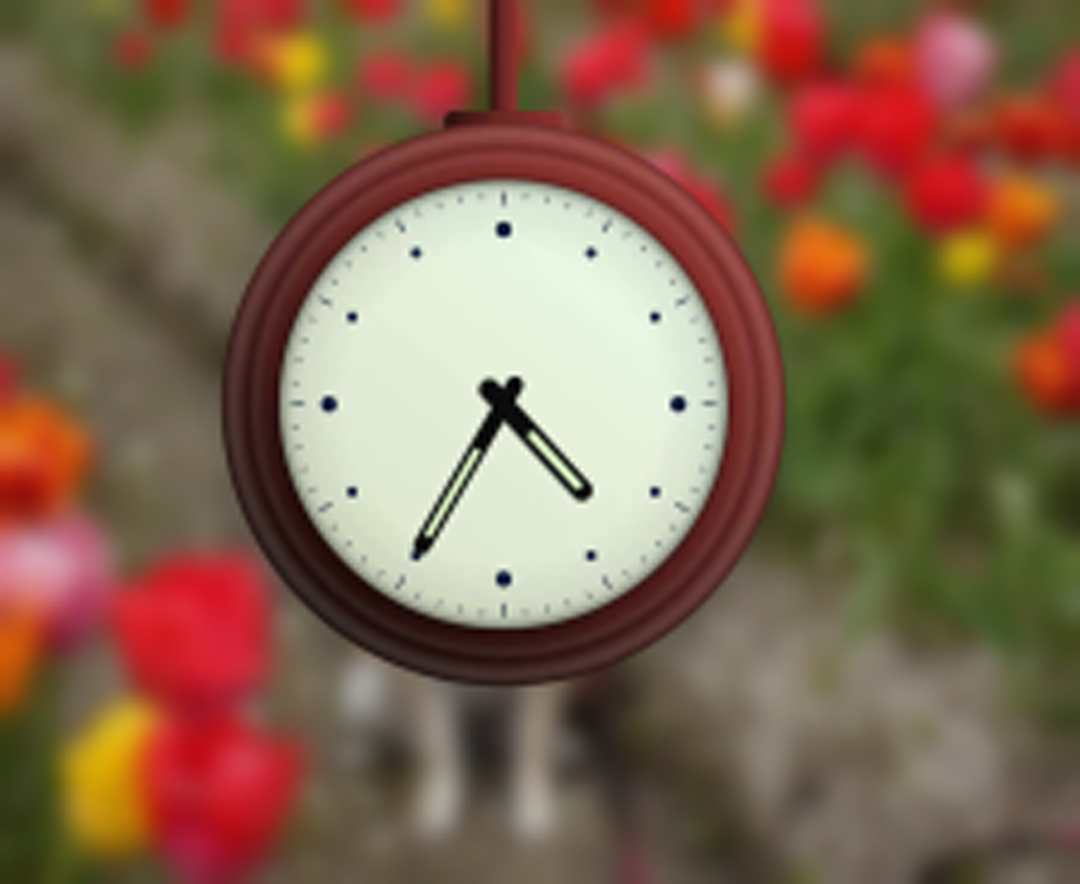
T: 4 h 35 min
